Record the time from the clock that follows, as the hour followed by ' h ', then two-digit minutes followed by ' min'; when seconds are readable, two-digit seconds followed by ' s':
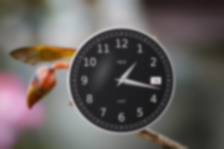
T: 1 h 17 min
